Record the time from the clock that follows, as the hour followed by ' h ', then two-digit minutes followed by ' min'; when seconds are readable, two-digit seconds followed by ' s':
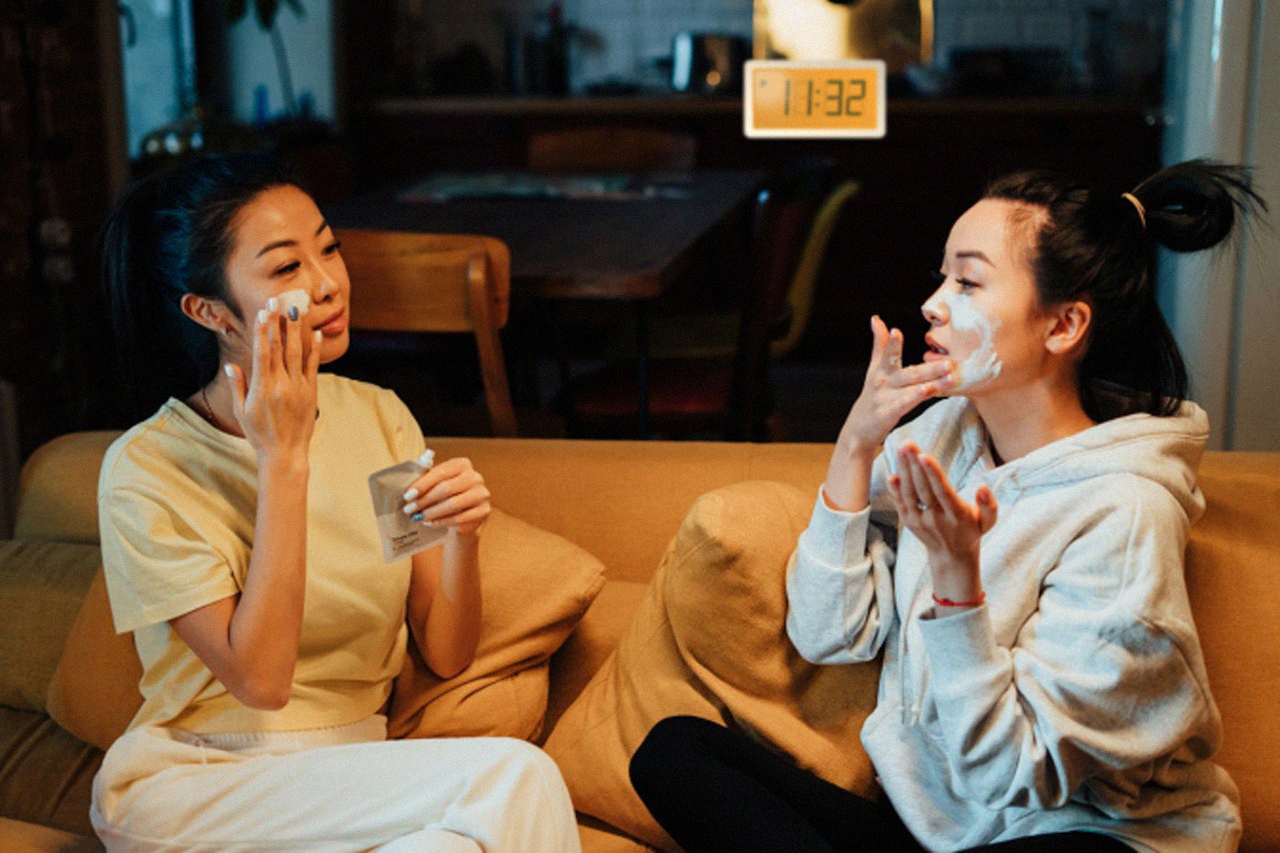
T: 11 h 32 min
